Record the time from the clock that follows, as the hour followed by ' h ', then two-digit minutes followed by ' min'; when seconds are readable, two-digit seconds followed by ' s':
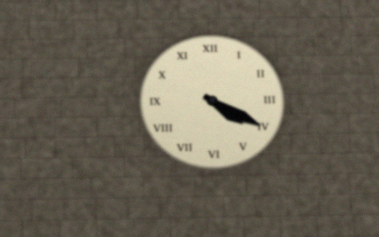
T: 4 h 20 min
